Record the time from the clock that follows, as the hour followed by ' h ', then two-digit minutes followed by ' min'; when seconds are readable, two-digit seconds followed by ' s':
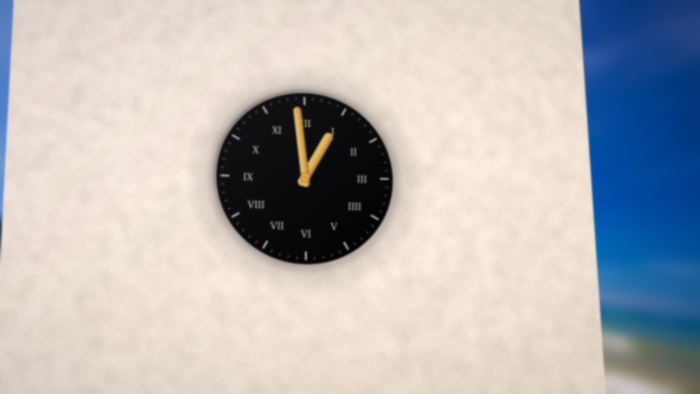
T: 12 h 59 min
